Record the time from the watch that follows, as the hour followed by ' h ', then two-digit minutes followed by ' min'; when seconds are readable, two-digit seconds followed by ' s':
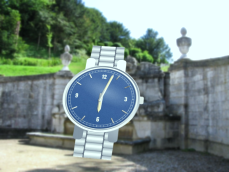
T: 6 h 03 min
